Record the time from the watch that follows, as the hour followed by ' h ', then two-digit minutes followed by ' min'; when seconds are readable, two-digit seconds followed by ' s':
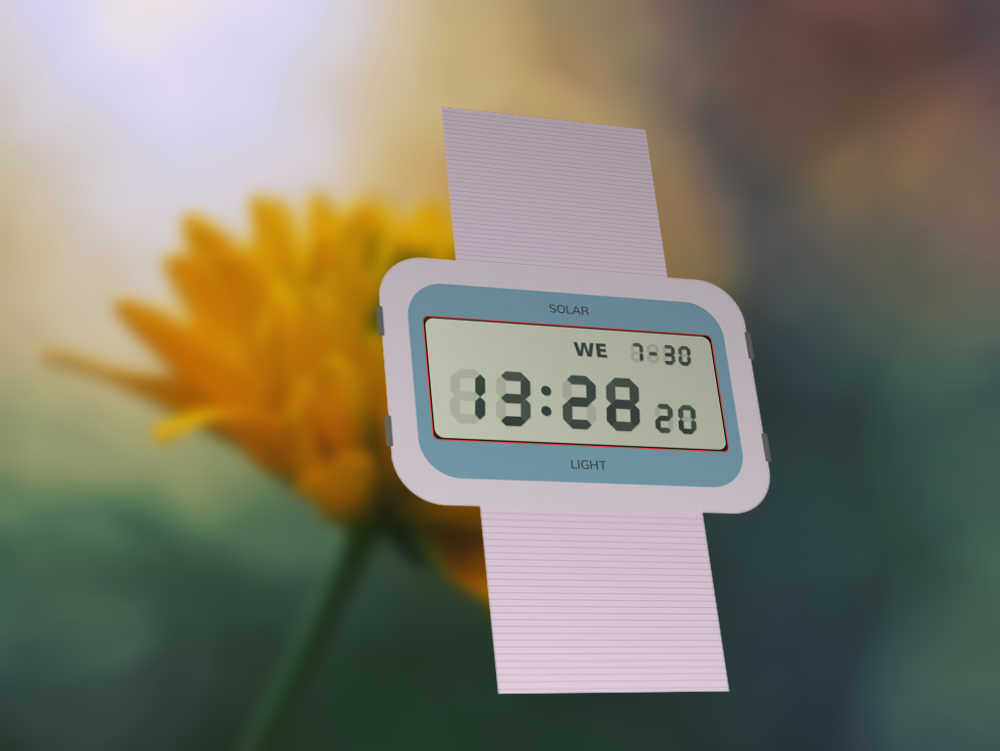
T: 13 h 28 min 20 s
